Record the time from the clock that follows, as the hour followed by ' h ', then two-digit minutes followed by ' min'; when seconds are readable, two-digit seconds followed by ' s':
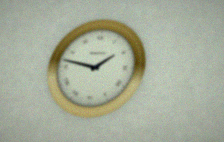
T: 1 h 47 min
